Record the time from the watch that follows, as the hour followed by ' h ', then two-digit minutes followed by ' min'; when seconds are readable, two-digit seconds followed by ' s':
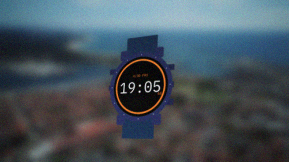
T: 19 h 05 min
